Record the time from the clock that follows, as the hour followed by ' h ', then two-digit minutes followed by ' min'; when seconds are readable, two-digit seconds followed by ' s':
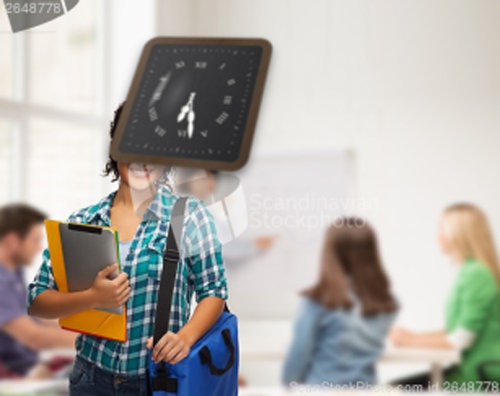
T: 6 h 28 min
